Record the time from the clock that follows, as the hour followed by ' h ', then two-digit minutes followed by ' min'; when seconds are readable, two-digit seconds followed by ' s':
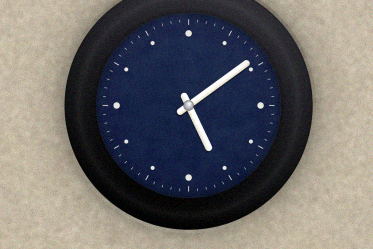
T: 5 h 09 min
